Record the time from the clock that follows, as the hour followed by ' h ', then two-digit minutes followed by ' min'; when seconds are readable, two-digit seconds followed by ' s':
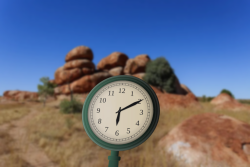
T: 6 h 10 min
